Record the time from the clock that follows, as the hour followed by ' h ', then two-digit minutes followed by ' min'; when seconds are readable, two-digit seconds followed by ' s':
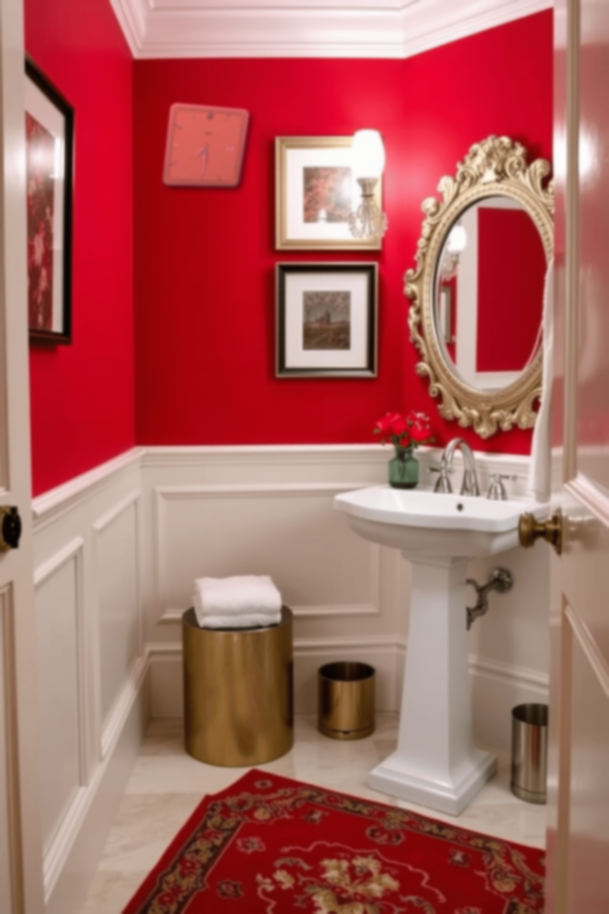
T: 7 h 30 min
